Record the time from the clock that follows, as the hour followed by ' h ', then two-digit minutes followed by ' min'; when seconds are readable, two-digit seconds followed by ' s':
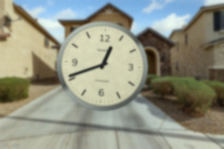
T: 12 h 41 min
